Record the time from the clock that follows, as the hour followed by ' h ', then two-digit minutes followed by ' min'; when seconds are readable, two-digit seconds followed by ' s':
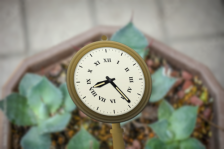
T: 8 h 24 min
